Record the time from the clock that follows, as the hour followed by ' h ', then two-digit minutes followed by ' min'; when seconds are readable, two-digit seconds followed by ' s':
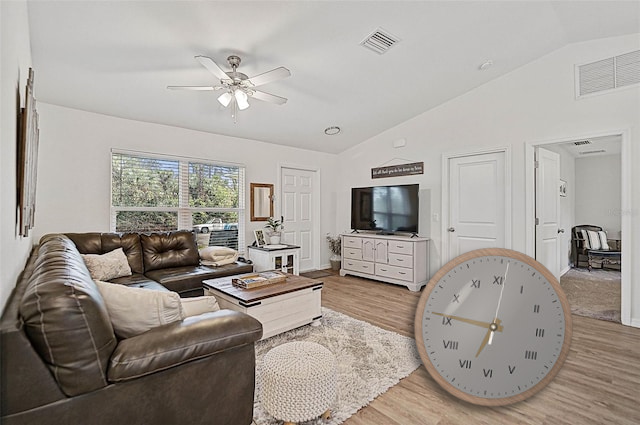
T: 6 h 46 min 01 s
